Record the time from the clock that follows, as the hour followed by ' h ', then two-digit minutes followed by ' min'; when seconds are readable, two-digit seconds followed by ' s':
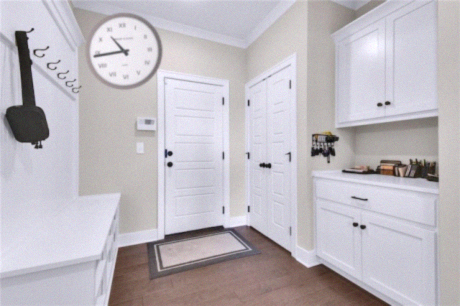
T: 10 h 44 min
